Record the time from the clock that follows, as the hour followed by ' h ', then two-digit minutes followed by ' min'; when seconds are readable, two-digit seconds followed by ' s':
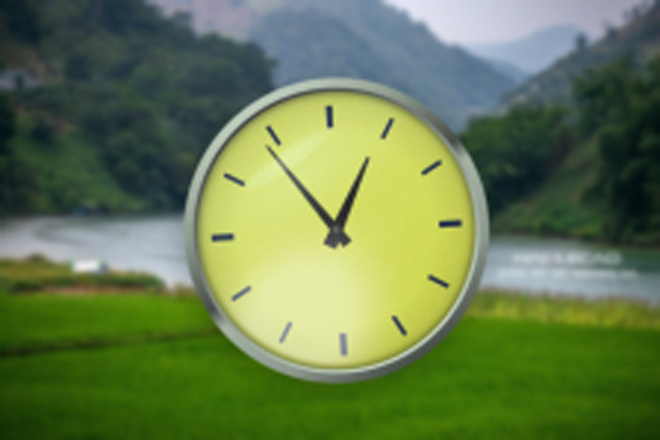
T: 12 h 54 min
